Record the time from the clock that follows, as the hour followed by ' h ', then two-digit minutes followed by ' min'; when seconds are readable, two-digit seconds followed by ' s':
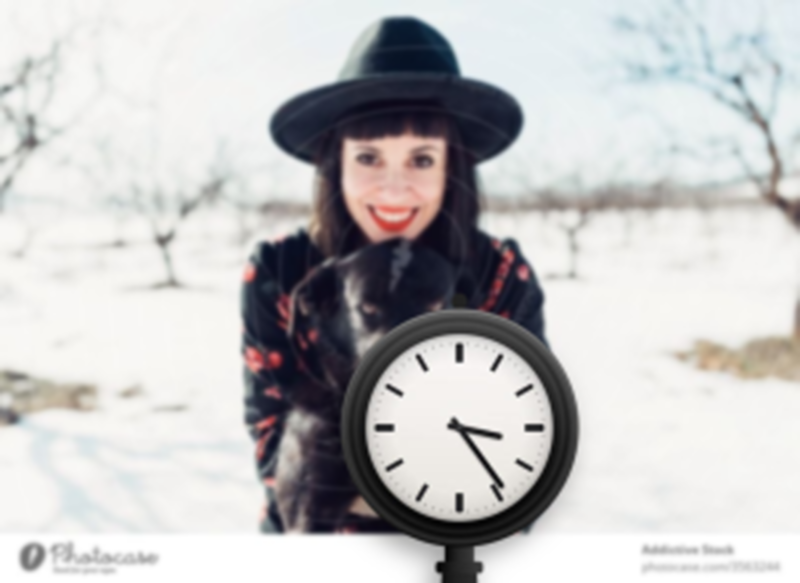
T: 3 h 24 min
